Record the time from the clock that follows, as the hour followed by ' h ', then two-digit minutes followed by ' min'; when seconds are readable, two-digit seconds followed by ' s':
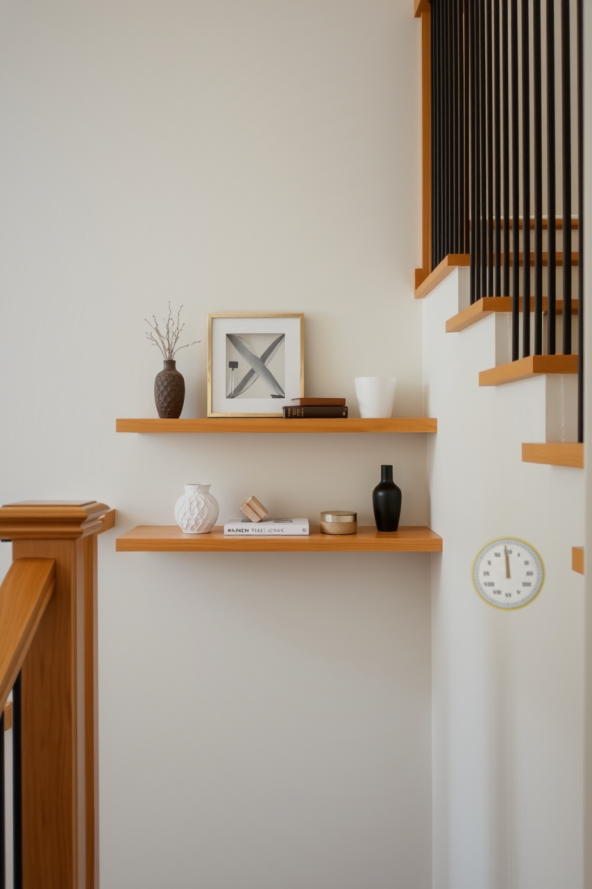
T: 11 h 59 min
